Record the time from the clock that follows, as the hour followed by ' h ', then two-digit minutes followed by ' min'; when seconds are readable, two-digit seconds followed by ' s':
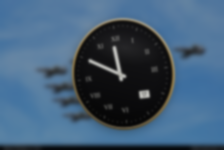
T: 11 h 50 min
